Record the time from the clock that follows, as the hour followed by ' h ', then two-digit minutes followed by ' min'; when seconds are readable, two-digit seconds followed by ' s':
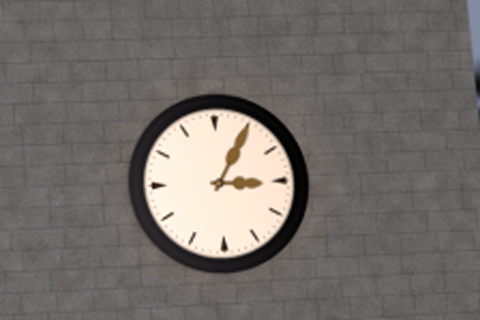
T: 3 h 05 min
